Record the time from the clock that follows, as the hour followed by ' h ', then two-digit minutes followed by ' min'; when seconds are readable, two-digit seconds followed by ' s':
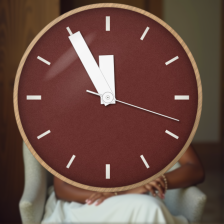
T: 11 h 55 min 18 s
